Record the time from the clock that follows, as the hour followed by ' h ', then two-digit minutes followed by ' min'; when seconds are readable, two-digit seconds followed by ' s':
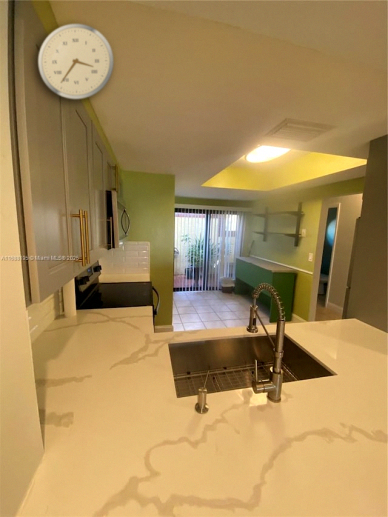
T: 3 h 36 min
